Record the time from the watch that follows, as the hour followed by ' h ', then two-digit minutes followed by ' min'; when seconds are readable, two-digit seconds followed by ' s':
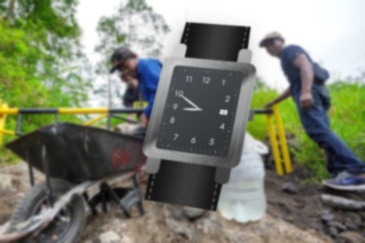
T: 8 h 50 min
